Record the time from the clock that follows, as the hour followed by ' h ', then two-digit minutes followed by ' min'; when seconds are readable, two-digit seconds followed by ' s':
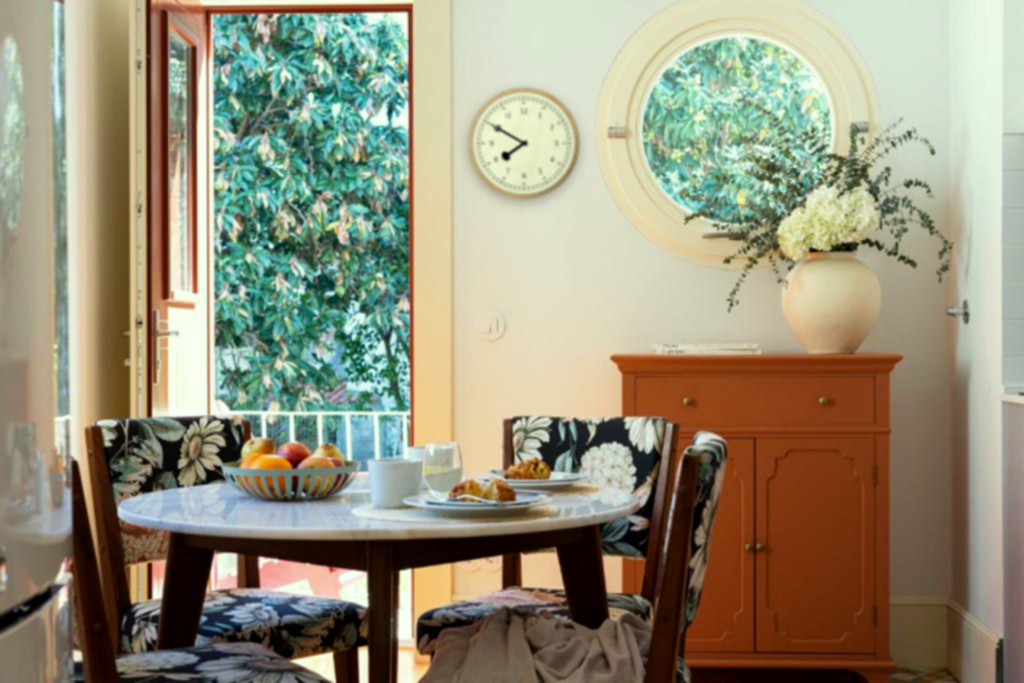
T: 7 h 50 min
